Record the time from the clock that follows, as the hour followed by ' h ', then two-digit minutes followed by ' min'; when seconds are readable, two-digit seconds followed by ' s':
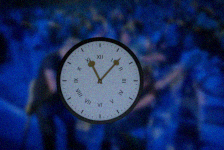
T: 11 h 07 min
